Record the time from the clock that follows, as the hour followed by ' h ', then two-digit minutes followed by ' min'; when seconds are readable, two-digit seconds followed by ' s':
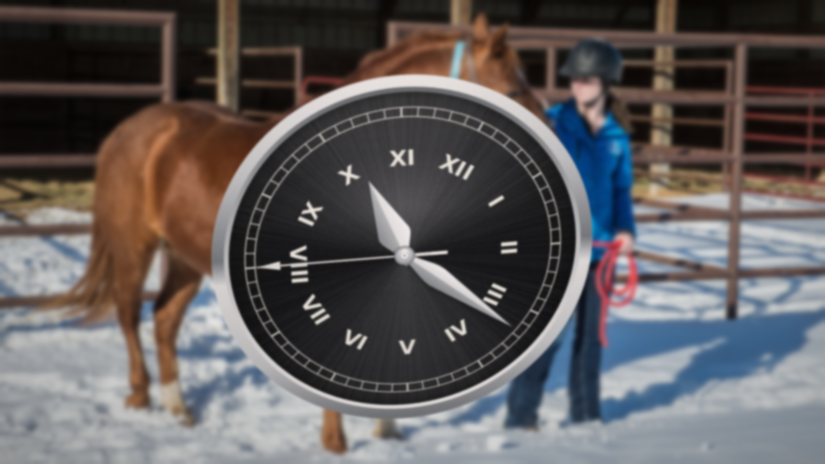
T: 10 h 16 min 40 s
